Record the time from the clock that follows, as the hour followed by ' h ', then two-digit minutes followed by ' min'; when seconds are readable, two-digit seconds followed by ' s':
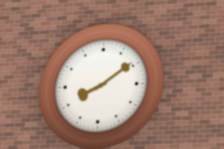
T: 8 h 09 min
